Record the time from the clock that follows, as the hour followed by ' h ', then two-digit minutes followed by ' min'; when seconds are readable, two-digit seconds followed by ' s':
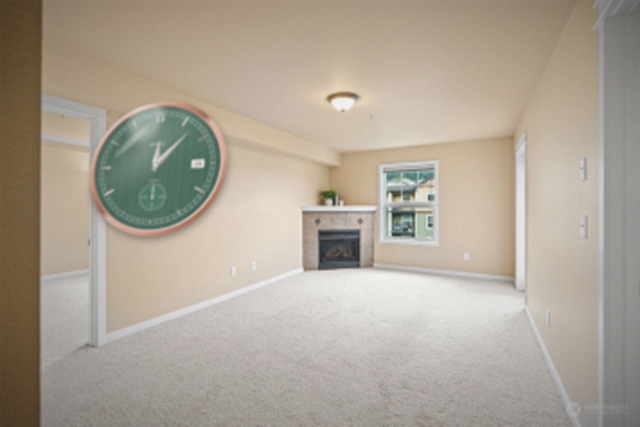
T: 12 h 07 min
